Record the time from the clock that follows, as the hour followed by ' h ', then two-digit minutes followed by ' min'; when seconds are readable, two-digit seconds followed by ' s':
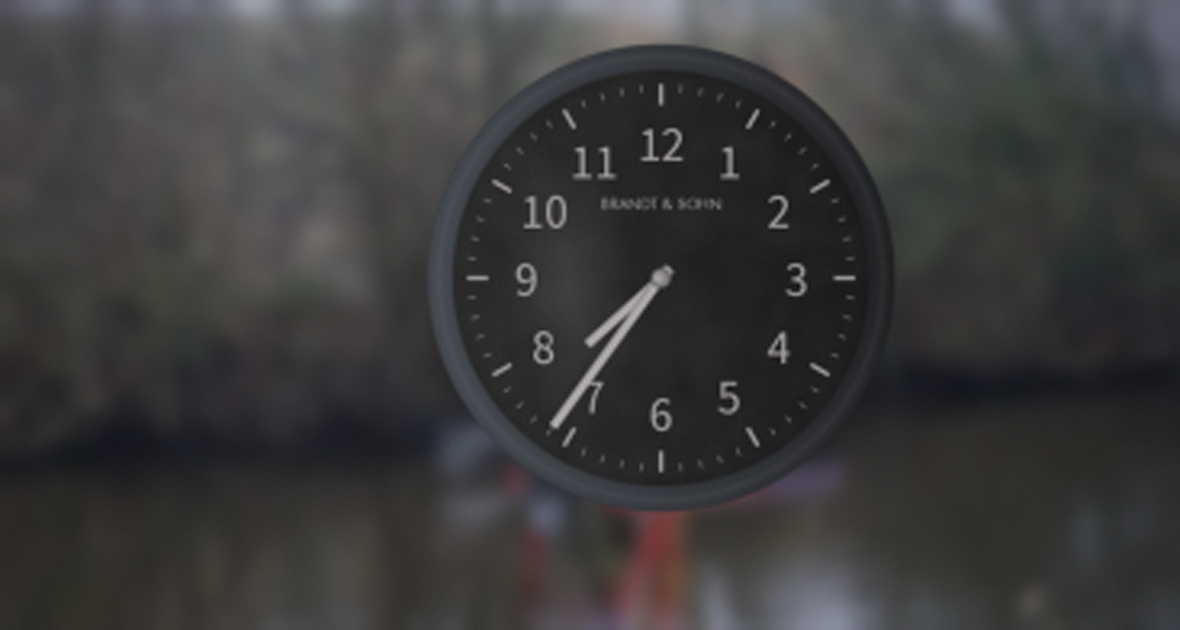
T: 7 h 36 min
